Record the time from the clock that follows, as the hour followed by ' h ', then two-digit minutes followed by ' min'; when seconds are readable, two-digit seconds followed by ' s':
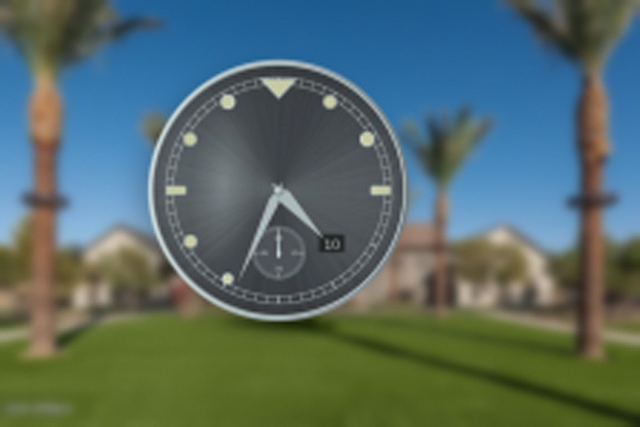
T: 4 h 34 min
